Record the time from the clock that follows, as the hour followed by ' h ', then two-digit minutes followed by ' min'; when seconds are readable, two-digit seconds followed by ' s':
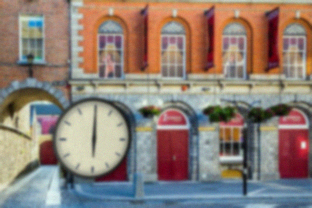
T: 6 h 00 min
